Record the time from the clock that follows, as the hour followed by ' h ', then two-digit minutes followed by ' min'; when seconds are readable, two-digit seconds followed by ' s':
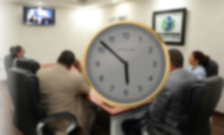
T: 5 h 52 min
